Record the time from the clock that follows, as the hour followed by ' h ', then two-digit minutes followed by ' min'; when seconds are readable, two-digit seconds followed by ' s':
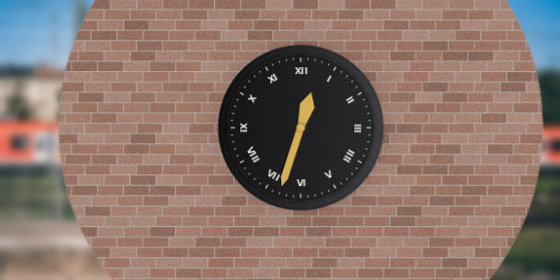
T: 12 h 33 min
